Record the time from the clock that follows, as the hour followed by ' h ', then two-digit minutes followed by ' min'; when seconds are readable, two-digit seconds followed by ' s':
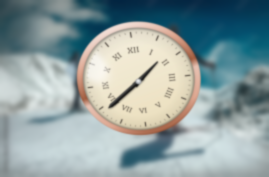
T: 1 h 39 min
